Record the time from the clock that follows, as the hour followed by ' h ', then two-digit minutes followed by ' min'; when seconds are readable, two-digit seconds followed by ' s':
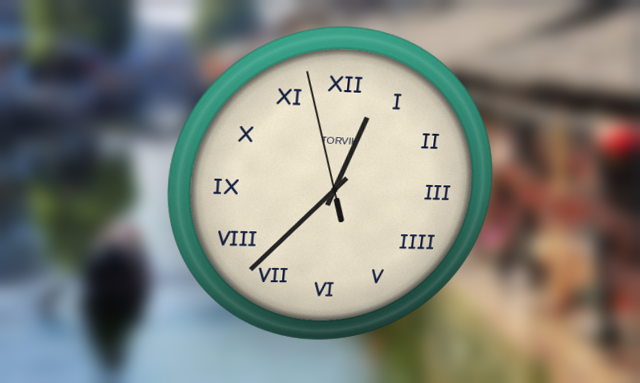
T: 12 h 36 min 57 s
